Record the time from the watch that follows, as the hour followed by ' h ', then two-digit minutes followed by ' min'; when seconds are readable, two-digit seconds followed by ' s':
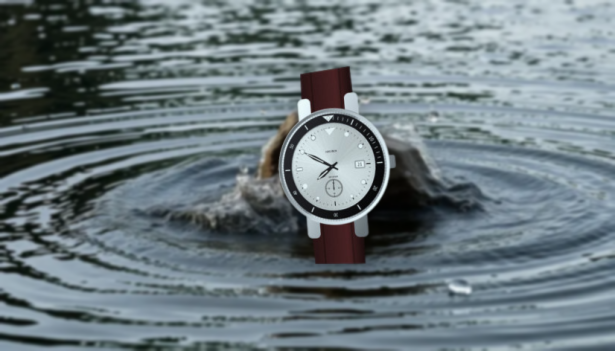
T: 7 h 50 min
